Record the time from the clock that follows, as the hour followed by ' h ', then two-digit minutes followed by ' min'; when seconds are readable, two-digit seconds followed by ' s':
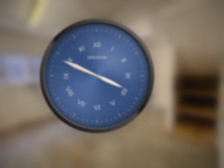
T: 3 h 49 min
